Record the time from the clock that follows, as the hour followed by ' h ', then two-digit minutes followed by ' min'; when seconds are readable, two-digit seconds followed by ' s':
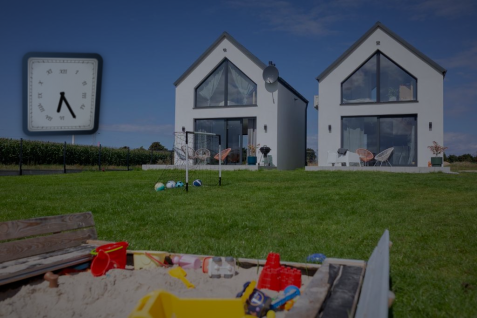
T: 6 h 25 min
